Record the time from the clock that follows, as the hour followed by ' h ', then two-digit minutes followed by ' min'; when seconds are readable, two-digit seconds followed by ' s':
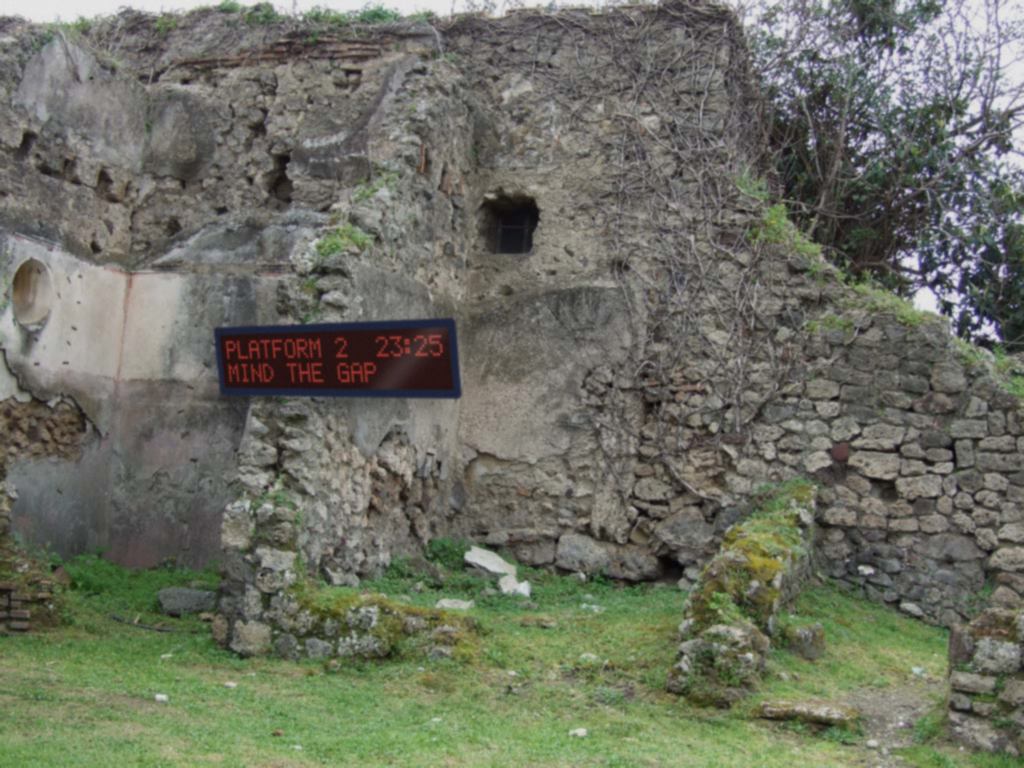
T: 23 h 25 min
